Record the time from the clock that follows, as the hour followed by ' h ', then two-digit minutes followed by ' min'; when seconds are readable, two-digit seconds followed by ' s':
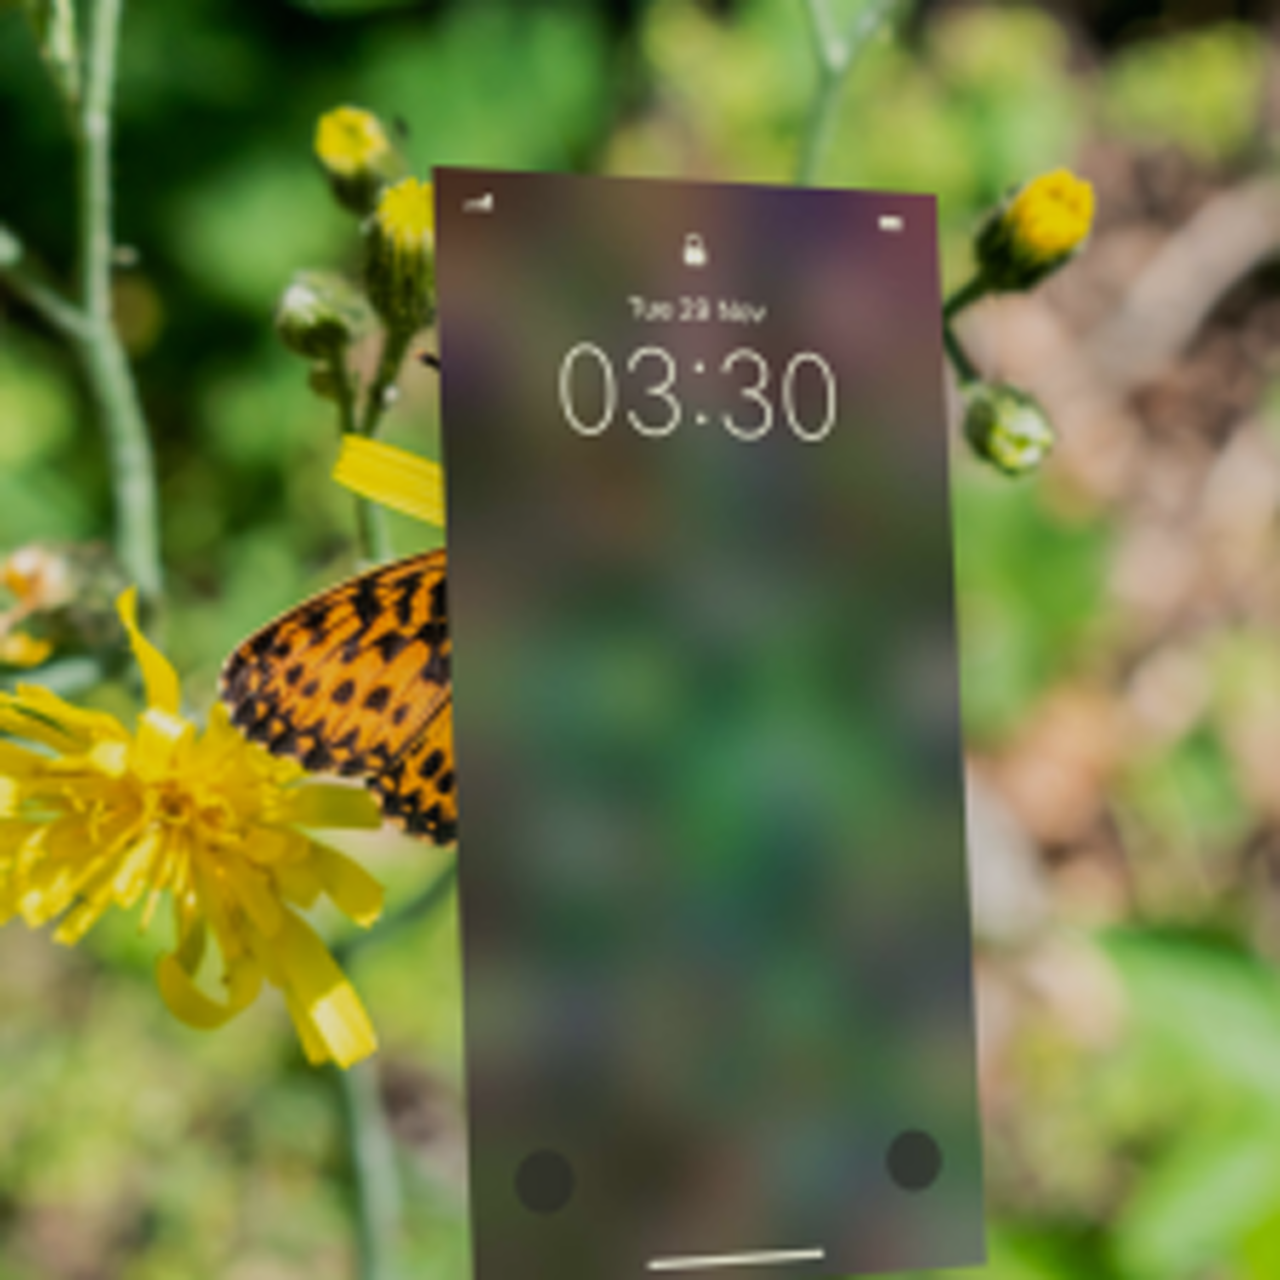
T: 3 h 30 min
